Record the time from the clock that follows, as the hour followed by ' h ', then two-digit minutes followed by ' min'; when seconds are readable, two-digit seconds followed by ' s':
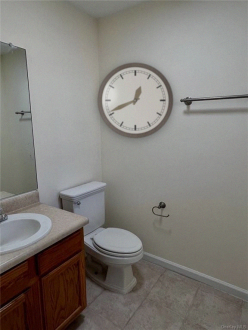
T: 12 h 41 min
